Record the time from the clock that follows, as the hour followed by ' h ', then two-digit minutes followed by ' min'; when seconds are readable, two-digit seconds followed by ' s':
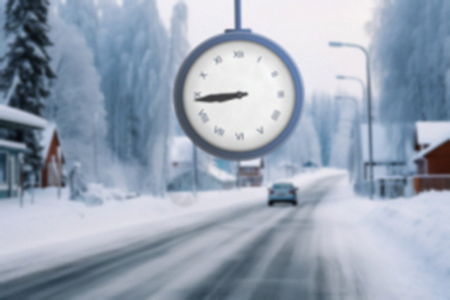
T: 8 h 44 min
